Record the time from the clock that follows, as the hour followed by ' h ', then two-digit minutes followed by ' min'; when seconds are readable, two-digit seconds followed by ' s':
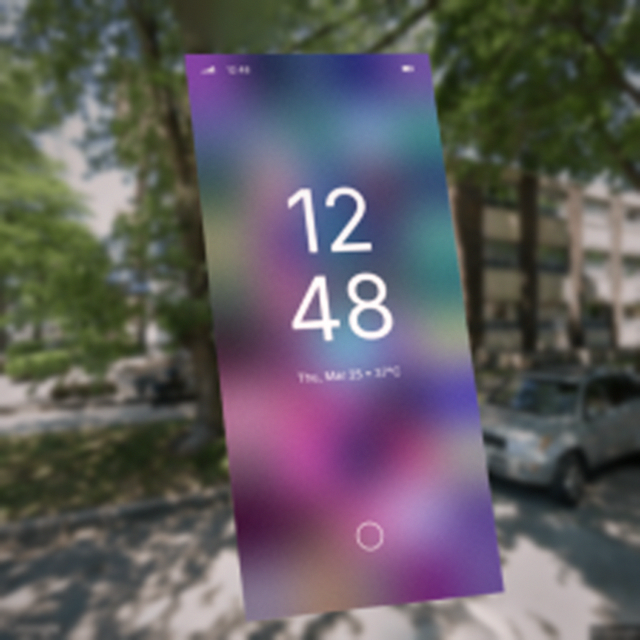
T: 12 h 48 min
